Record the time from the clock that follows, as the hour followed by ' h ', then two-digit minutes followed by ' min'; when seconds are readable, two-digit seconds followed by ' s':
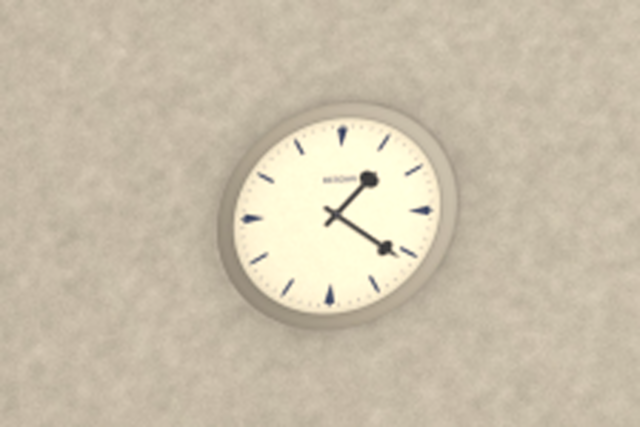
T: 1 h 21 min
